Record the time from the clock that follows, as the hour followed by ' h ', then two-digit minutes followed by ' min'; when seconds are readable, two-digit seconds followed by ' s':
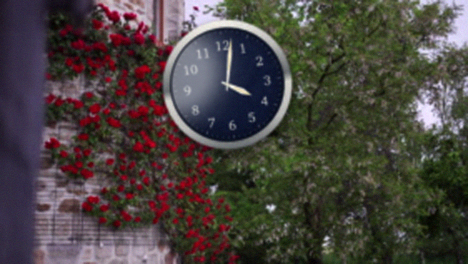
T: 4 h 02 min
